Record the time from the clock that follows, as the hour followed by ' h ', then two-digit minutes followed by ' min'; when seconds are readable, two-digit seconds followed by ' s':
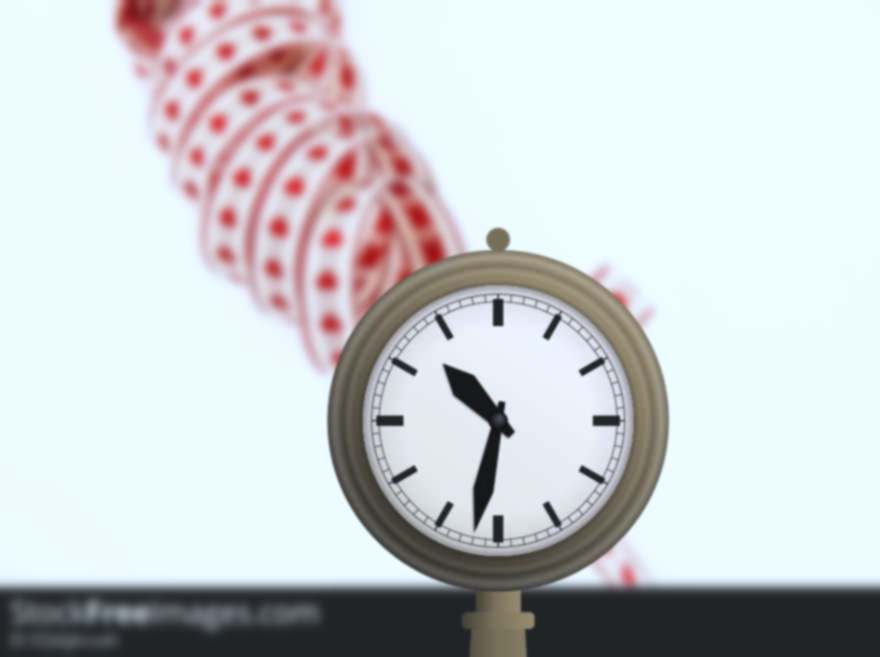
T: 10 h 32 min
